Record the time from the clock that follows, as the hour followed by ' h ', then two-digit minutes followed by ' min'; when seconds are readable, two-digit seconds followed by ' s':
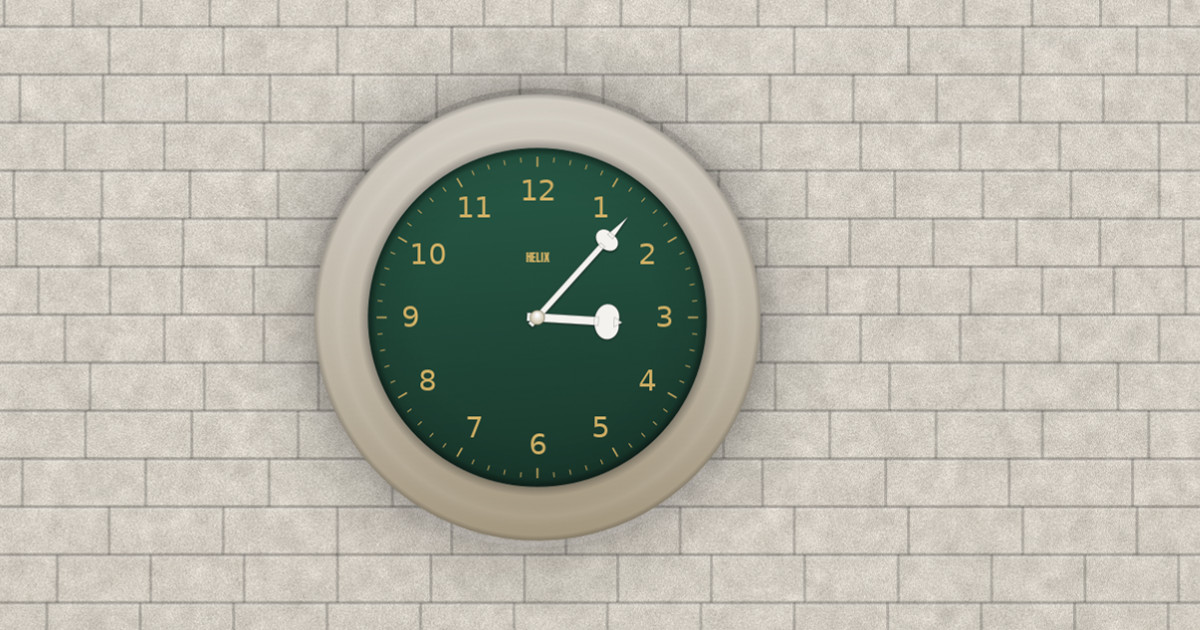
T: 3 h 07 min
